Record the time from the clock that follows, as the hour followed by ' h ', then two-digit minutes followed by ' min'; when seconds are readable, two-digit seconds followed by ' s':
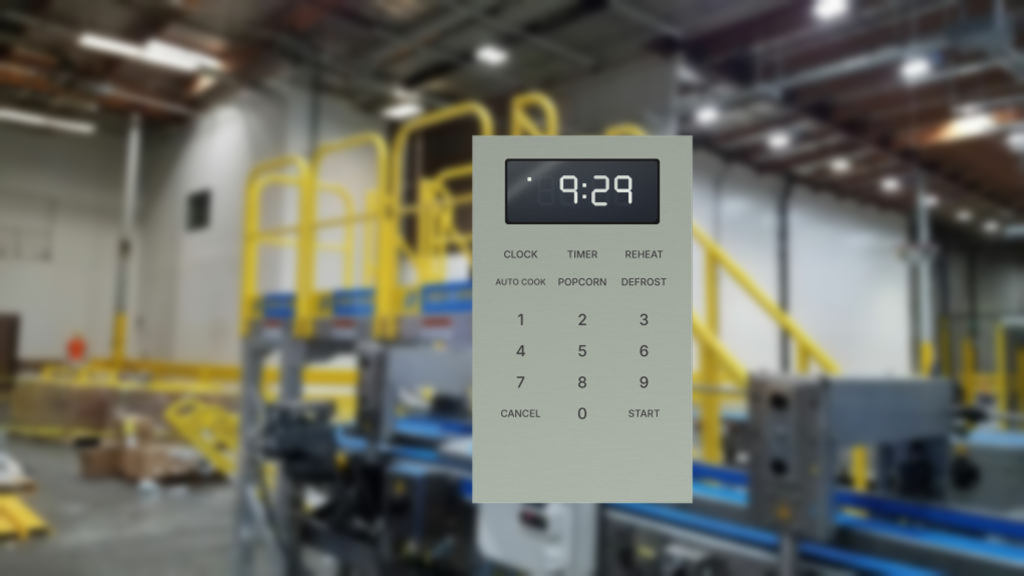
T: 9 h 29 min
